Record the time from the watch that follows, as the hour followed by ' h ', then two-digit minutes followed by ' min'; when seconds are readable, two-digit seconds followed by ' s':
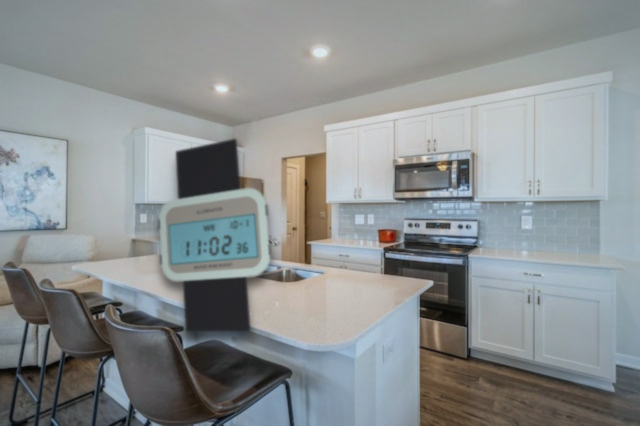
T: 11 h 02 min
